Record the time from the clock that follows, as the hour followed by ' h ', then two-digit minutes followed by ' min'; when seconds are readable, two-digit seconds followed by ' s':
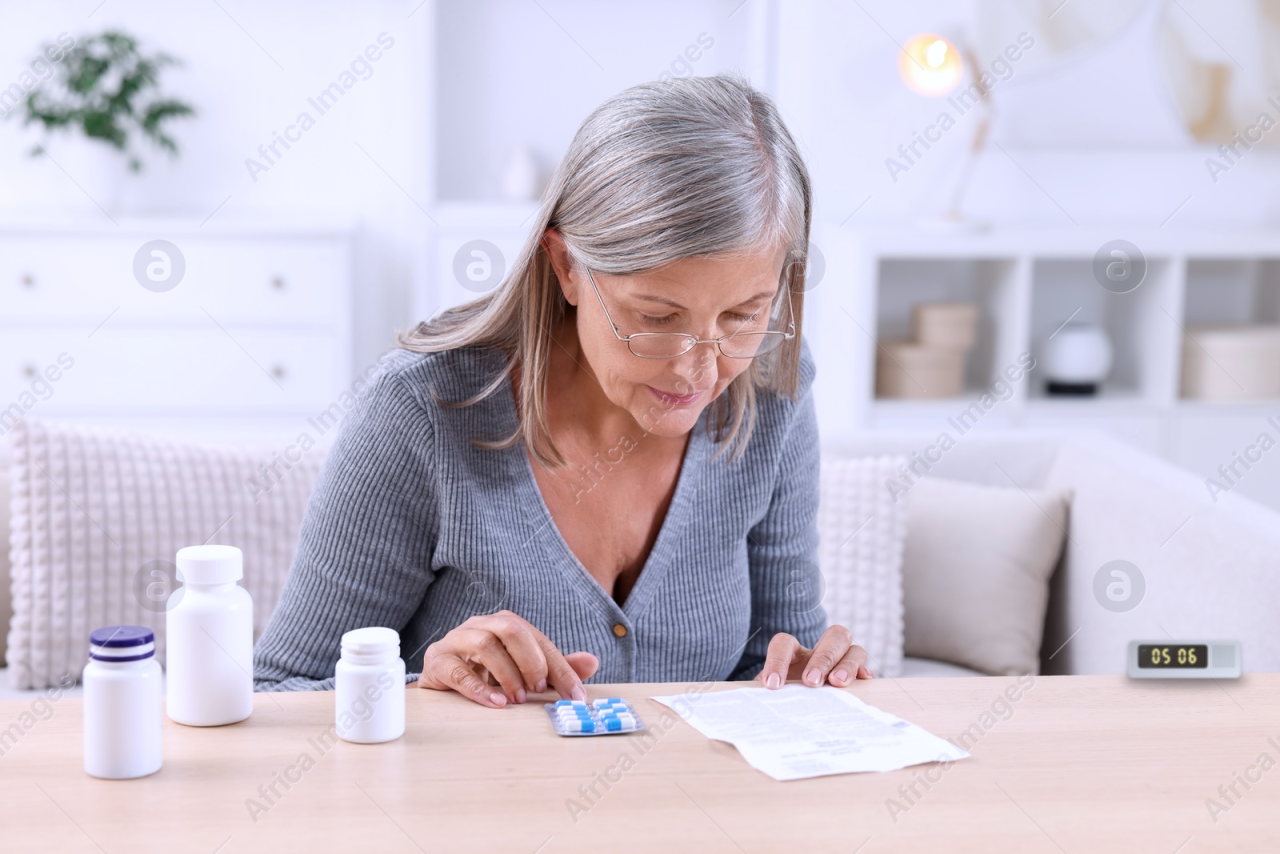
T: 5 h 06 min
